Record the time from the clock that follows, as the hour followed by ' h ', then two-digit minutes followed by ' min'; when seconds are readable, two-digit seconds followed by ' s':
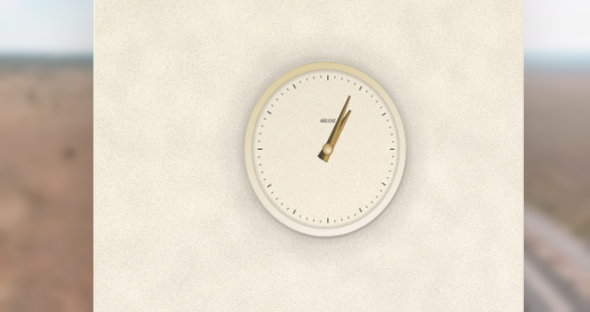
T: 1 h 04 min
